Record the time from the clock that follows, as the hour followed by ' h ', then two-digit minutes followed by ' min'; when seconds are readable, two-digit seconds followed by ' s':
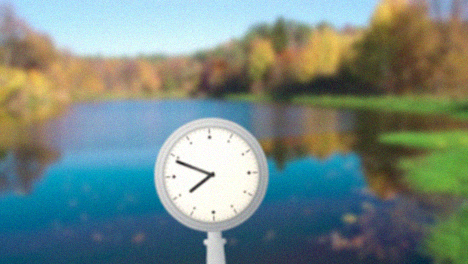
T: 7 h 49 min
